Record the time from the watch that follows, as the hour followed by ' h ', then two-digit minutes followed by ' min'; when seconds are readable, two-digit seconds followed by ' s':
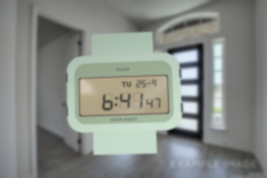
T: 6 h 41 min 47 s
